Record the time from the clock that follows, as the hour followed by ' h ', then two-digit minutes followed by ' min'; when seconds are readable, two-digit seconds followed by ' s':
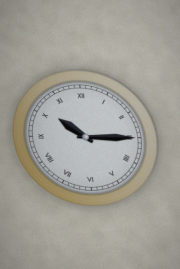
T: 10 h 15 min
